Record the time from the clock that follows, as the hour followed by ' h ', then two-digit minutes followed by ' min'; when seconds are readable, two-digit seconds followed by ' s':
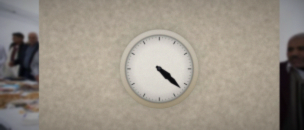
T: 4 h 22 min
